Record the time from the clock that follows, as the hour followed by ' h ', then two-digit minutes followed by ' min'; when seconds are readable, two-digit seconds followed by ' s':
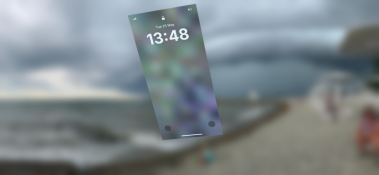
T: 13 h 48 min
